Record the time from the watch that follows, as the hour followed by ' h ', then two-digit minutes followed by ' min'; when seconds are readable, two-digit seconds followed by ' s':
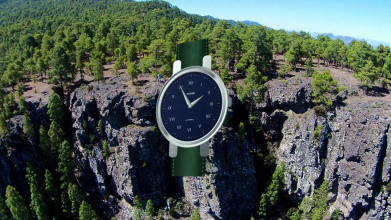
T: 1 h 55 min
